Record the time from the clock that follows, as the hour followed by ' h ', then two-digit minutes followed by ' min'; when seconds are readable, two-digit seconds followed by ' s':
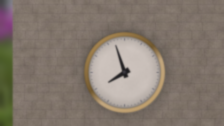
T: 7 h 57 min
